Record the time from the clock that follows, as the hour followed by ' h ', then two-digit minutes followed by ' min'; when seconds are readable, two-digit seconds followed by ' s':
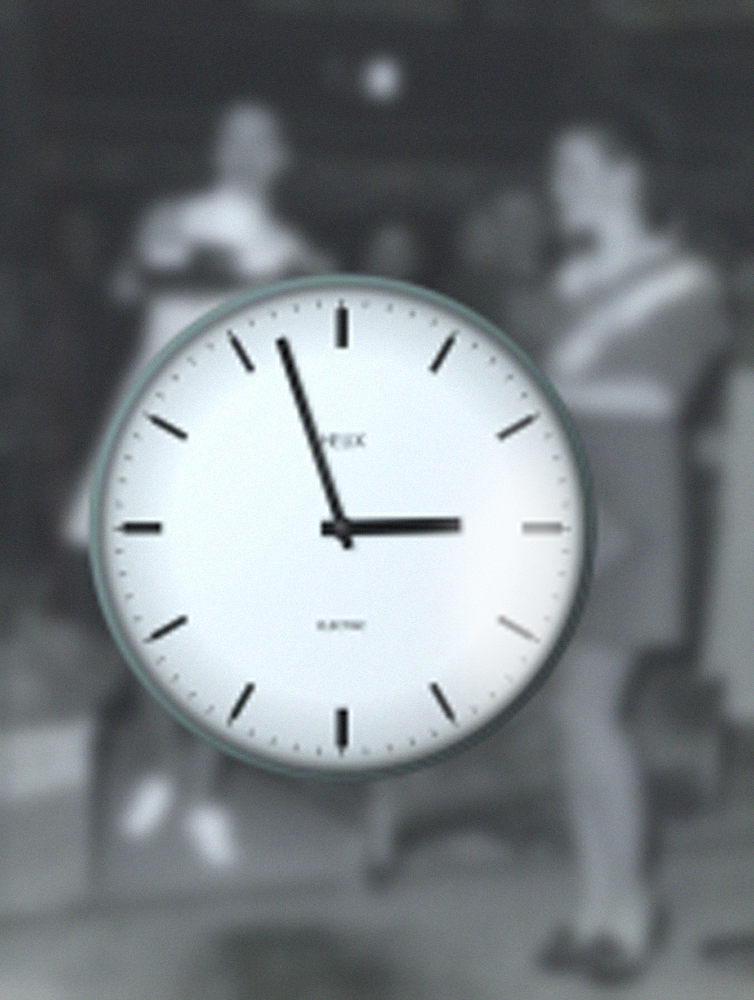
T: 2 h 57 min
